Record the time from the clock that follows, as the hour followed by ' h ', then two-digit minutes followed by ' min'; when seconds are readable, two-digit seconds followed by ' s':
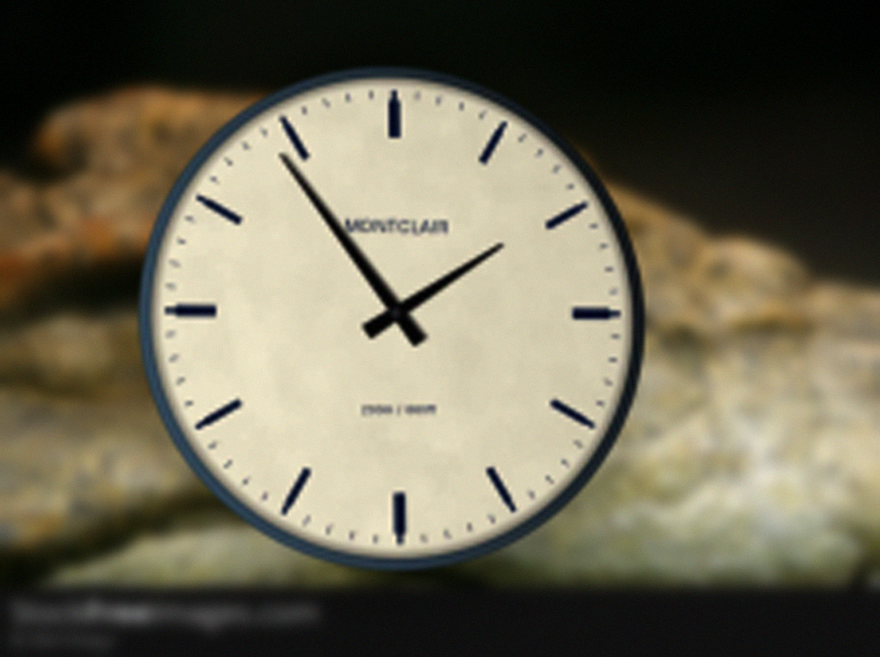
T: 1 h 54 min
